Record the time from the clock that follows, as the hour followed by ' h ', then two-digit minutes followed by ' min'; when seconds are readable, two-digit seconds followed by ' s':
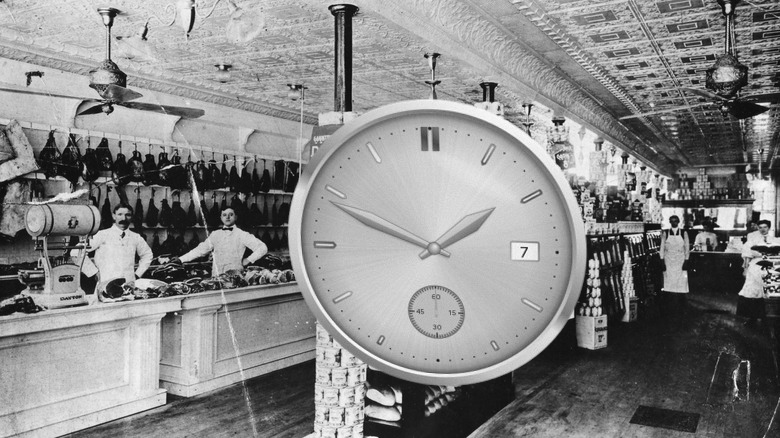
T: 1 h 49 min
